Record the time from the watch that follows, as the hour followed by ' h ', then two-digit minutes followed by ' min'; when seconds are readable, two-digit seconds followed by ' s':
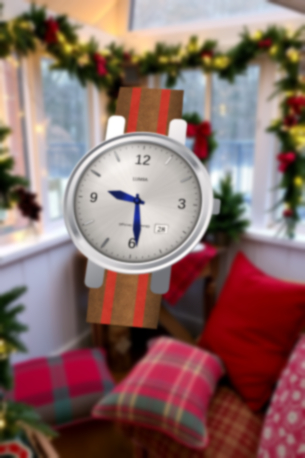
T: 9 h 29 min
